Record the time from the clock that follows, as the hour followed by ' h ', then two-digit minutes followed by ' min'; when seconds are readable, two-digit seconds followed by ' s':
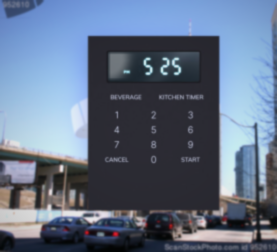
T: 5 h 25 min
